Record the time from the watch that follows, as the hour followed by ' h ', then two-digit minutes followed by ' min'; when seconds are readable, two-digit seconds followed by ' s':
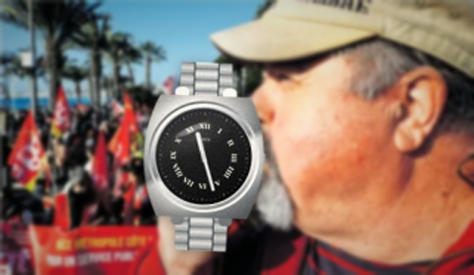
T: 11 h 27 min
